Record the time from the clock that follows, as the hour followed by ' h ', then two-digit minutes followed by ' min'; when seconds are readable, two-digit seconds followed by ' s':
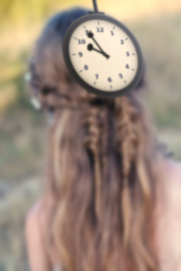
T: 9 h 55 min
